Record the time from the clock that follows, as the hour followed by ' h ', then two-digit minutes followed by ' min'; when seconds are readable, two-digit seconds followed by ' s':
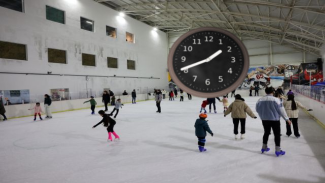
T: 1 h 41 min
